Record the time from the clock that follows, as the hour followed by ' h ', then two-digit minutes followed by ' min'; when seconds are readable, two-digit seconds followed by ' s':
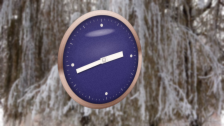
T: 2 h 43 min
